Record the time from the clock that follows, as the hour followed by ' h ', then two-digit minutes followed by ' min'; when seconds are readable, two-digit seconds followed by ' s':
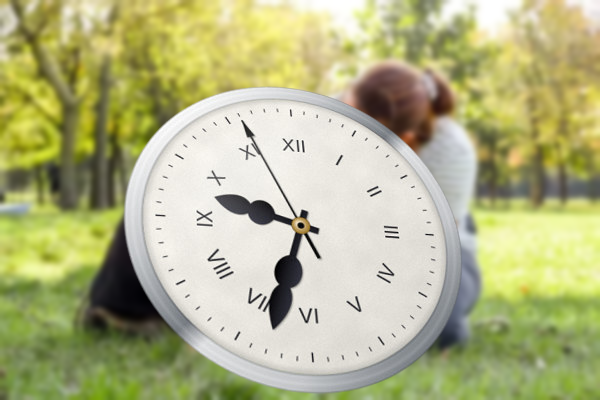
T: 9 h 32 min 56 s
